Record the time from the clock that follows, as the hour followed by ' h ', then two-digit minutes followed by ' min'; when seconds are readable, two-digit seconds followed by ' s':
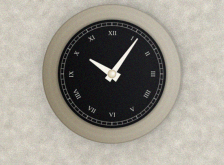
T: 10 h 06 min
